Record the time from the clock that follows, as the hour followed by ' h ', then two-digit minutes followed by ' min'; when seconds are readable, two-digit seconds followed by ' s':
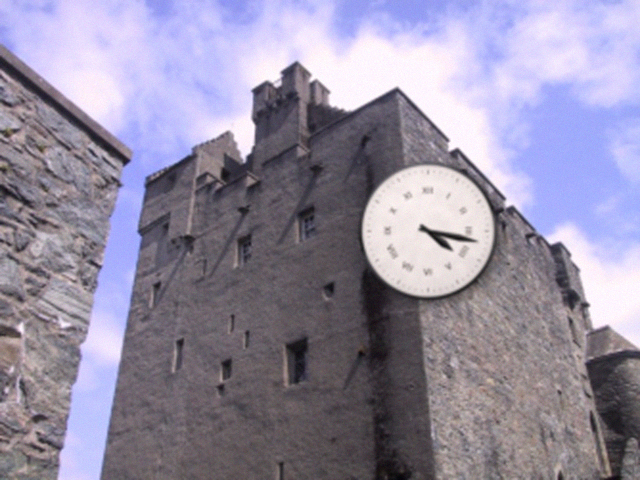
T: 4 h 17 min
